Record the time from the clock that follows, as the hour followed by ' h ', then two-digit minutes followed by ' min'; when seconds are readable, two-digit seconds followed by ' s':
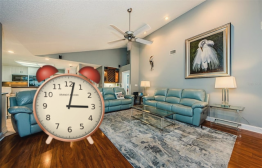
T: 3 h 02 min
